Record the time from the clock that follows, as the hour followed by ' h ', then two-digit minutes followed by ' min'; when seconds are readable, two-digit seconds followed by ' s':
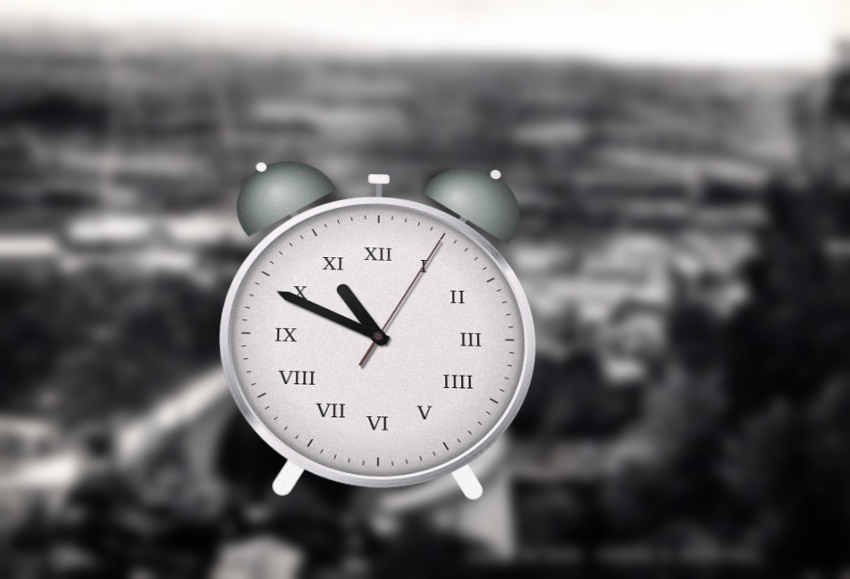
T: 10 h 49 min 05 s
